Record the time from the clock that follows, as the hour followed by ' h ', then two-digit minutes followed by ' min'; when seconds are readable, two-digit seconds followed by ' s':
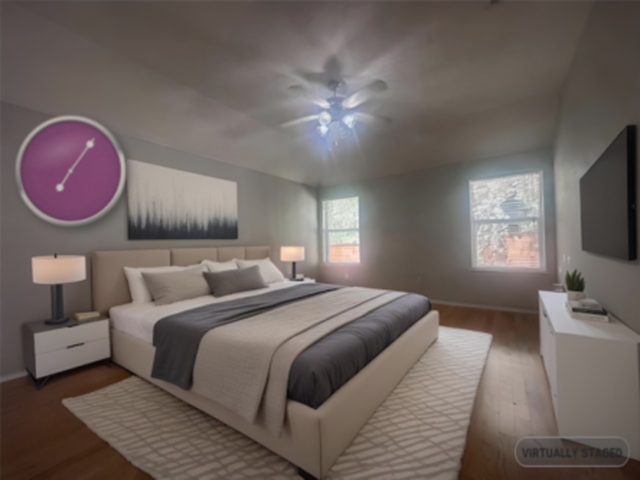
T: 7 h 06 min
